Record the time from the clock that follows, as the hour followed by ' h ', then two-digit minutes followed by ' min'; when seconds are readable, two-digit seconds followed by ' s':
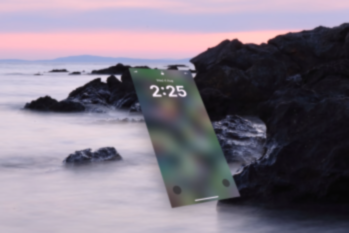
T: 2 h 25 min
